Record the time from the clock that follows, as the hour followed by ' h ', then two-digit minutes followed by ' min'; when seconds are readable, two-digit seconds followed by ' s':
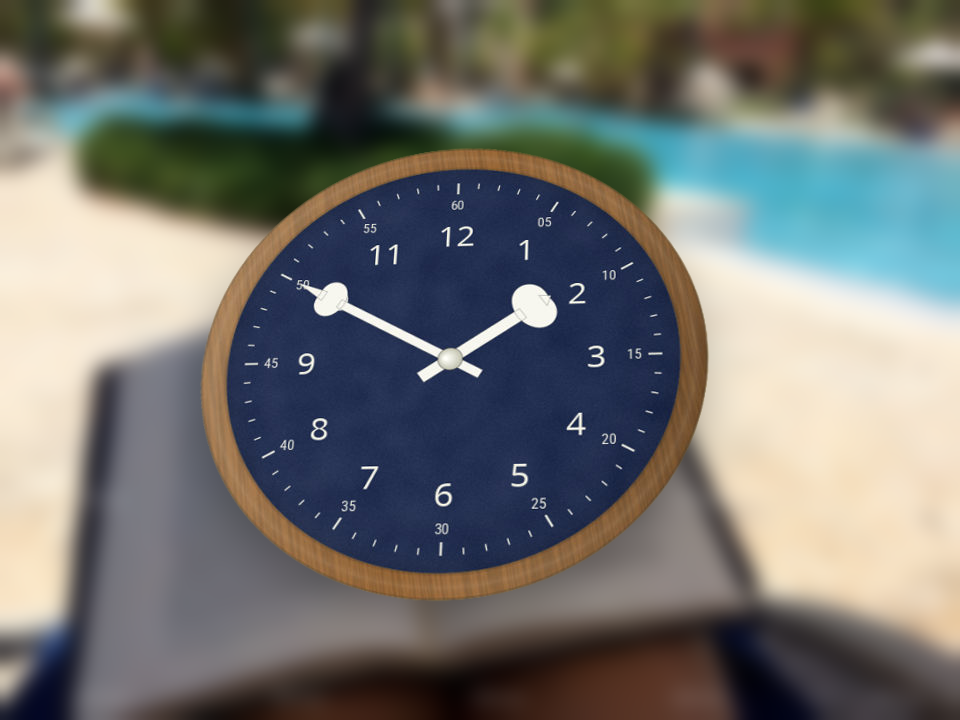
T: 1 h 50 min
